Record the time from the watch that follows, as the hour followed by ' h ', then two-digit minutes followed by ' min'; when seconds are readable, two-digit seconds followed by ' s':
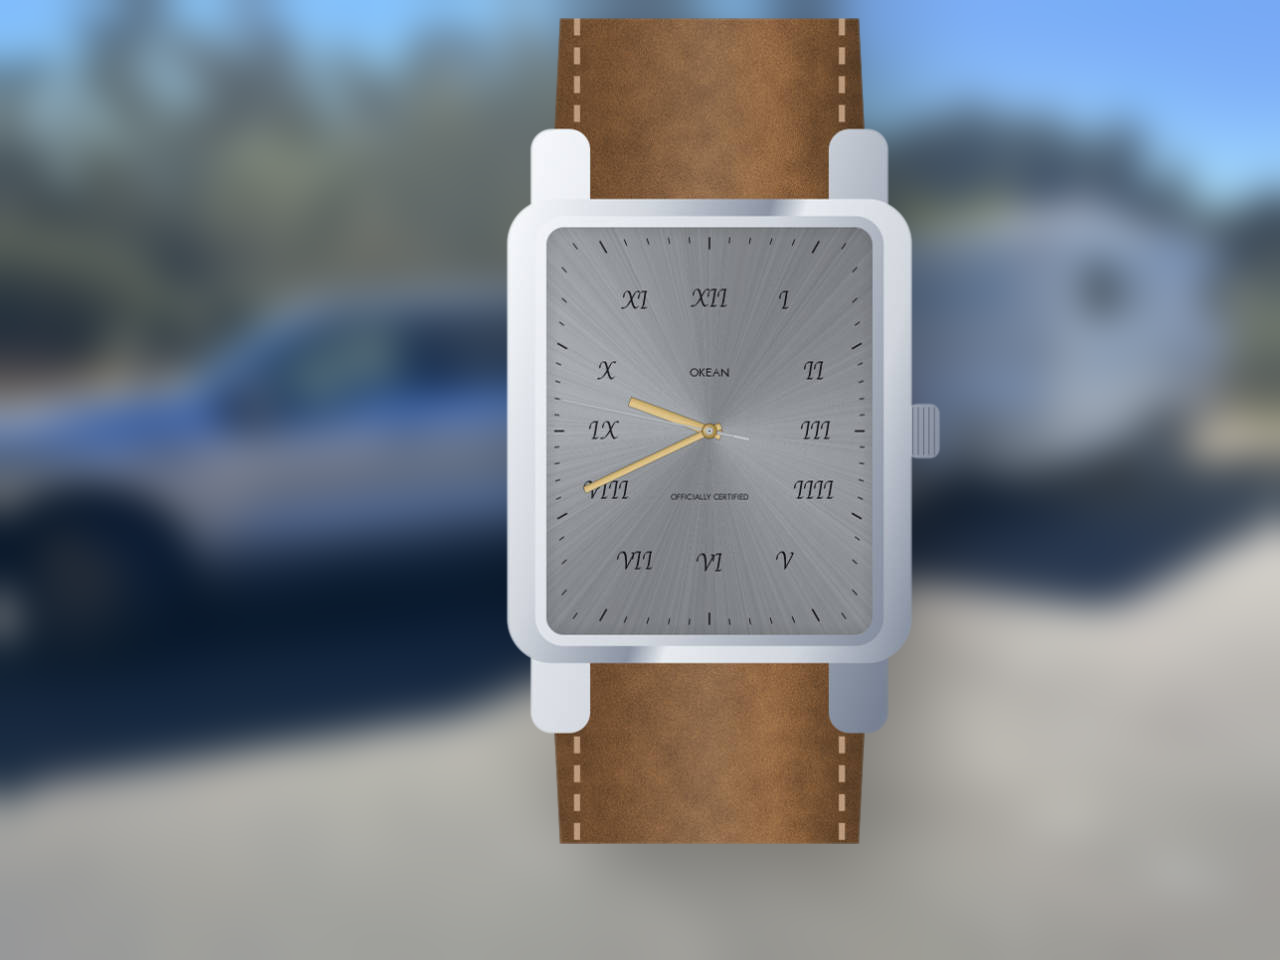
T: 9 h 40 min 47 s
